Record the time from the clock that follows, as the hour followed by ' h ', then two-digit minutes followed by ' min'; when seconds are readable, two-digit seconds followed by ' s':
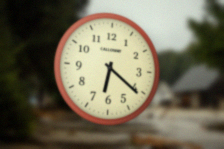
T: 6 h 21 min
